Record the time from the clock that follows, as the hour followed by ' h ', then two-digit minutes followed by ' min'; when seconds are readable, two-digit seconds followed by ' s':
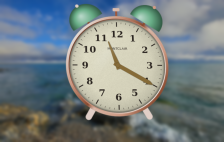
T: 11 h 20 min
